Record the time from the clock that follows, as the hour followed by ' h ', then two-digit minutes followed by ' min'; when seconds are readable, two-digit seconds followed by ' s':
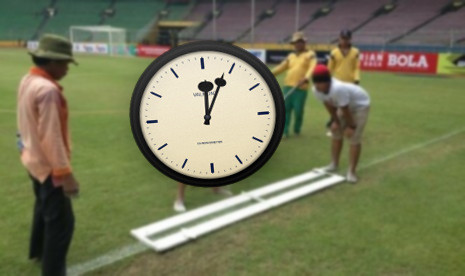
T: 12 h 04 min
